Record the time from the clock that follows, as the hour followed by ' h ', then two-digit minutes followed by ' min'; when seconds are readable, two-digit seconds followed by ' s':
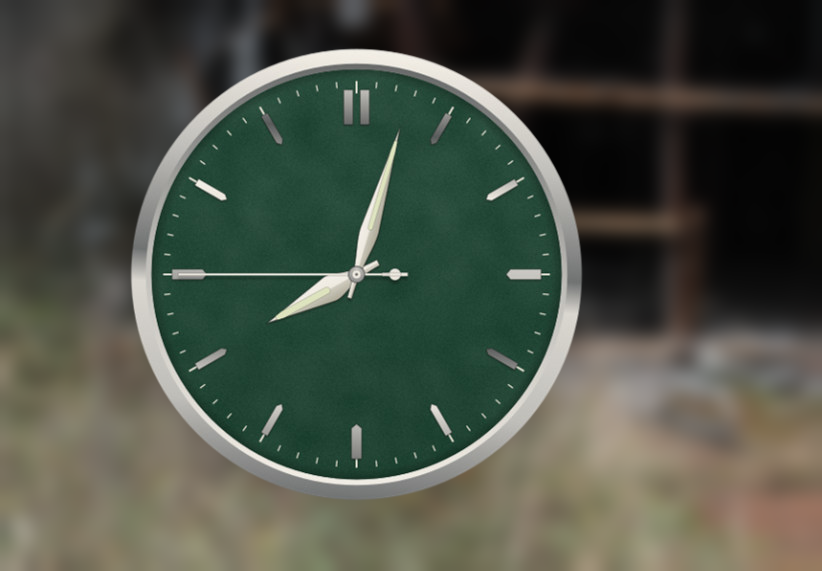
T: 8 h 02 min 45 s
